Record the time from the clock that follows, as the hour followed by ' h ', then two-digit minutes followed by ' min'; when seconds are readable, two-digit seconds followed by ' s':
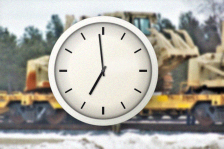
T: 6 h 59 min
